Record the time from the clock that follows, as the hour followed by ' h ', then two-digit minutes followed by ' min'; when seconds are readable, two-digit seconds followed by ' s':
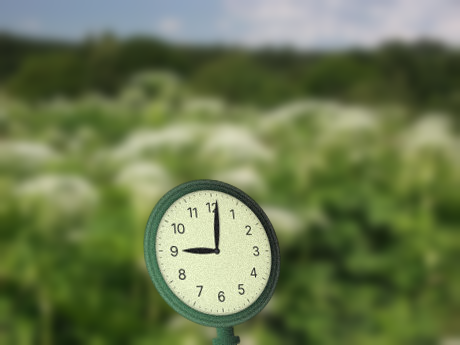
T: 9 h 01 min
